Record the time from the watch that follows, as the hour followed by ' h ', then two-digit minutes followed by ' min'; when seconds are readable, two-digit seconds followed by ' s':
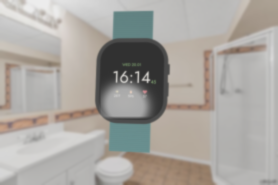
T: 16 h 14 min
